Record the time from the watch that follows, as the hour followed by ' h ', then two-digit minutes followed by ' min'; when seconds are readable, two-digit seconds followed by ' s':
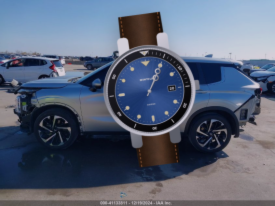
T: 1 h 05 min
